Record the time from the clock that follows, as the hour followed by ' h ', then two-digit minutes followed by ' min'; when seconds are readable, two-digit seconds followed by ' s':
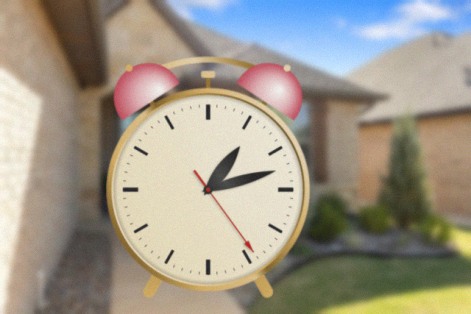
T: 1 h 12 min 24 s
